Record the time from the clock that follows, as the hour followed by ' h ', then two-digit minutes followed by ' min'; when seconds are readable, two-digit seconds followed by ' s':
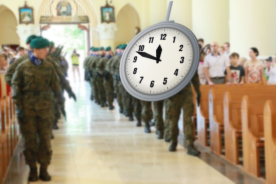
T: 11 h 48 min
